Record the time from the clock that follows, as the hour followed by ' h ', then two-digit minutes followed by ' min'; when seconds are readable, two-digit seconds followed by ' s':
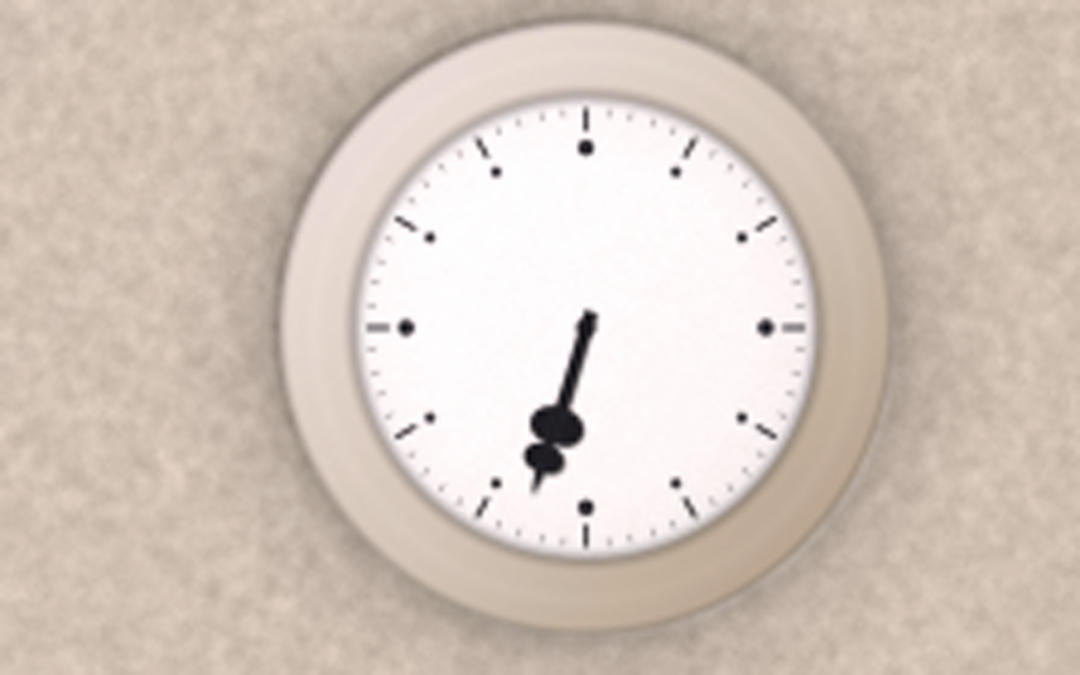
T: 6 h 33 min
